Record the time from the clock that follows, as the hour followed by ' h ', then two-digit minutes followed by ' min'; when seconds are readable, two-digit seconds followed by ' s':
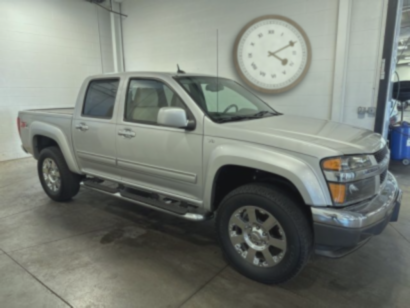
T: 4 h 11 min
